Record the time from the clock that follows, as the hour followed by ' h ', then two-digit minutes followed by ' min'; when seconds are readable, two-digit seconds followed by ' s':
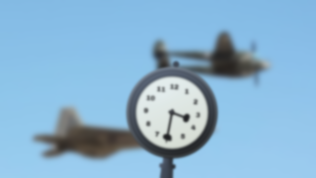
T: 3 h 31 min
